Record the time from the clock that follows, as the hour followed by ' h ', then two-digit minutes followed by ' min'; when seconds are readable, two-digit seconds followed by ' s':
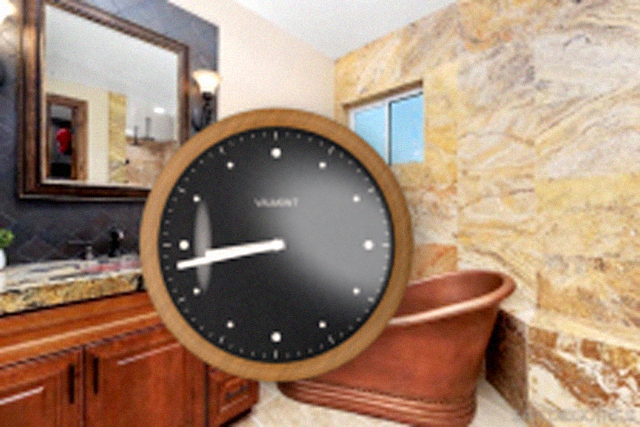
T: 8 h 43 min
